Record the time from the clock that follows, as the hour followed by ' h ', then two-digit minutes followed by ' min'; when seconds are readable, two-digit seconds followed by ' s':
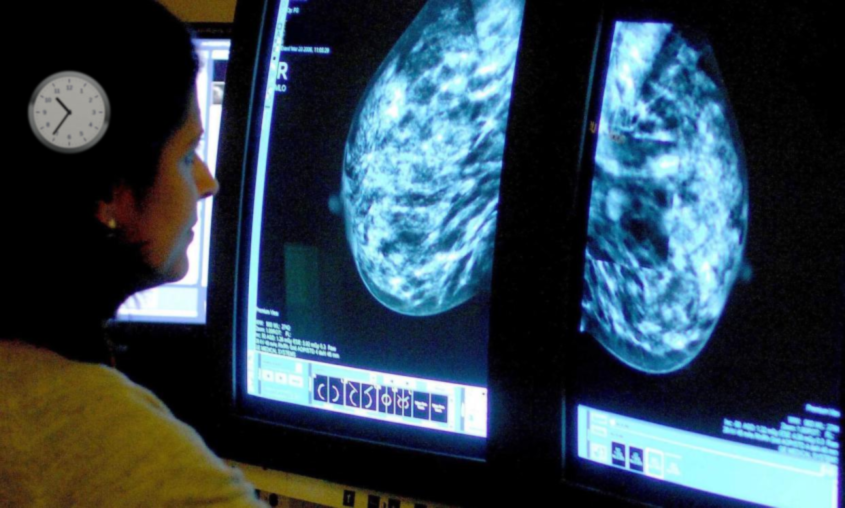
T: 10 h 36 min
